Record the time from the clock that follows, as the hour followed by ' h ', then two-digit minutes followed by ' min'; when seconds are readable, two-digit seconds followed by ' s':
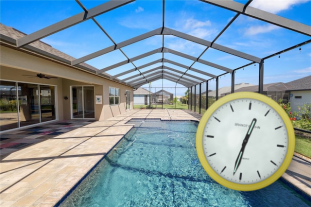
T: 12 h 32 min
